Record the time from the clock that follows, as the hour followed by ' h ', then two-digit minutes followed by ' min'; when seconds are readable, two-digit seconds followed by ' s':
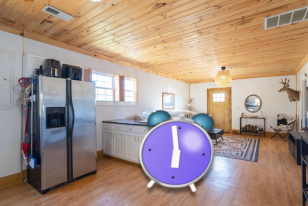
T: 5 h 58 min
